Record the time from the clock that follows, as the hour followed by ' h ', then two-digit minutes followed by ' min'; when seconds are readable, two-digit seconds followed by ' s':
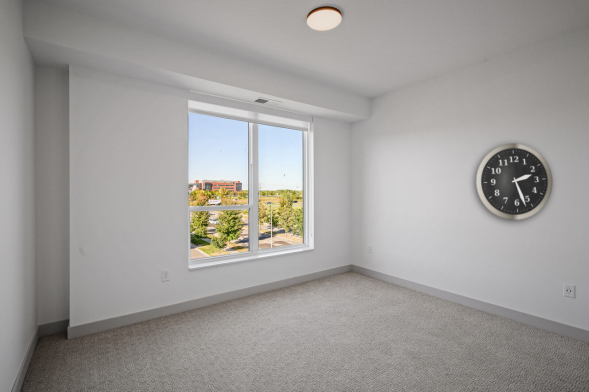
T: 2 h 27 min
